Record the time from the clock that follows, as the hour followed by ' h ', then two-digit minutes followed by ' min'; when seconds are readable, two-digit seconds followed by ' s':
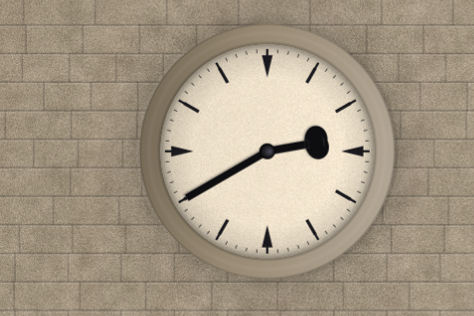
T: 2 h 40 min
